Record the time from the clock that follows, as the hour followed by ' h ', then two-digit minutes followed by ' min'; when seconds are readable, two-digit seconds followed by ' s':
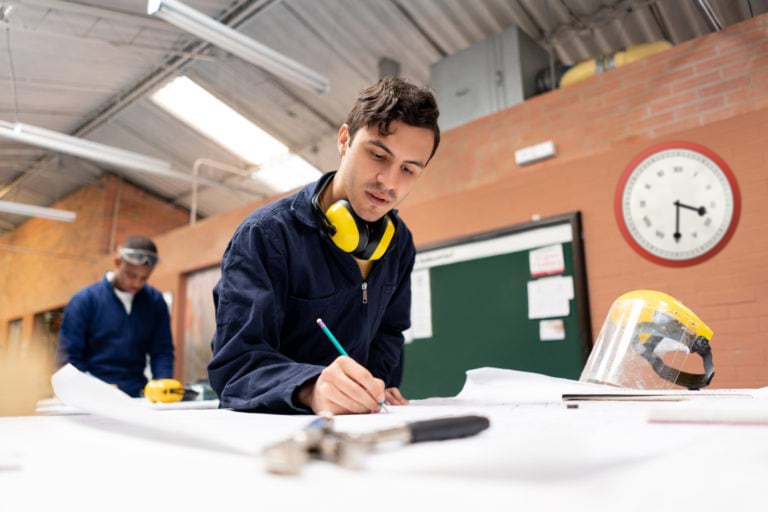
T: 3 h 30 min
